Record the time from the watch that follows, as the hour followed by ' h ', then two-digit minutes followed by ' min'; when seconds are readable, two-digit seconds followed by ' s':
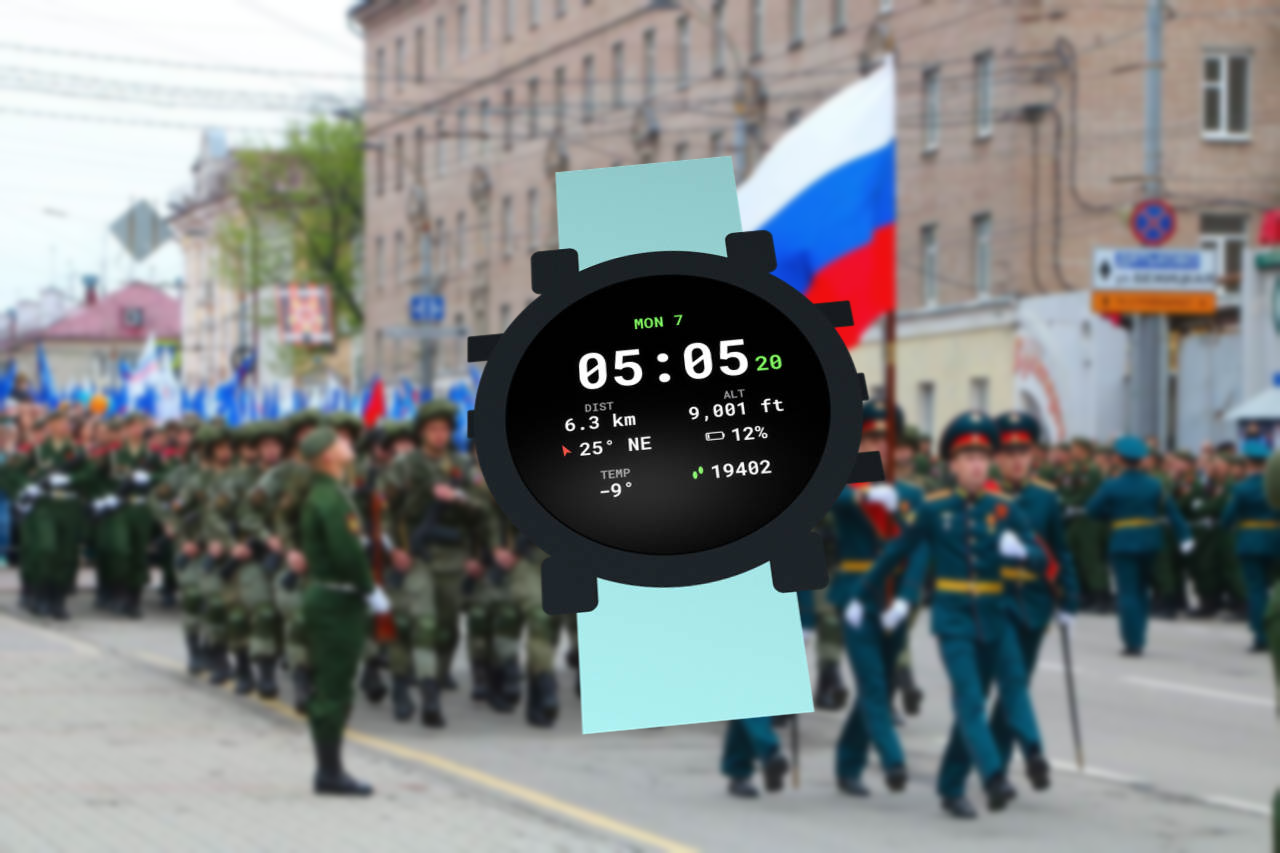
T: 5 h 05 min 20 s
